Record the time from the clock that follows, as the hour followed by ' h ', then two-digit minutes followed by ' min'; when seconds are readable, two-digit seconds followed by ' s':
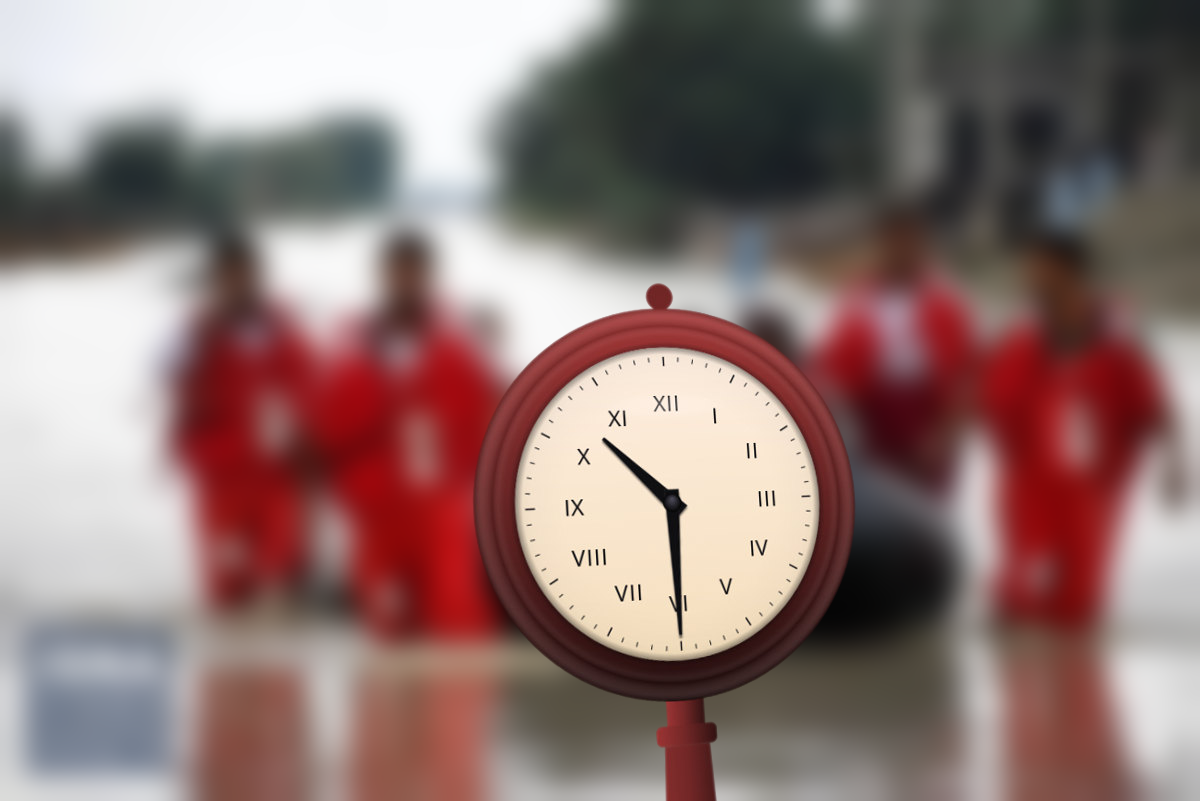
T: 10 h 30 min
